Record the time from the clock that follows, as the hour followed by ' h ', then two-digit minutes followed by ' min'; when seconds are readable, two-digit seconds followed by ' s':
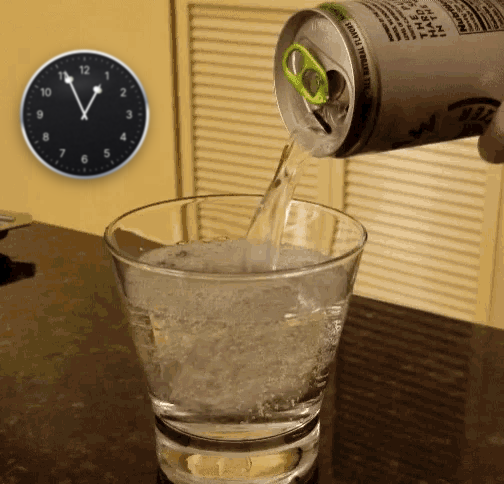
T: 12 h 56 min
